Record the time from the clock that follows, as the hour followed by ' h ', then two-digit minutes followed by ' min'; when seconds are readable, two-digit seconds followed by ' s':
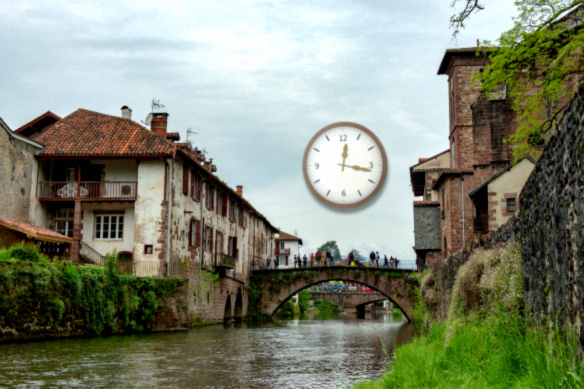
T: 12 h 17 min
